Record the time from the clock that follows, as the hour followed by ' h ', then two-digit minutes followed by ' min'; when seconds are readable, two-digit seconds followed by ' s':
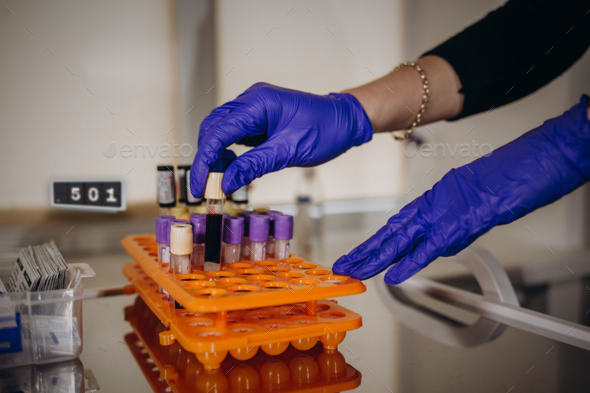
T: 5 h 01 min
